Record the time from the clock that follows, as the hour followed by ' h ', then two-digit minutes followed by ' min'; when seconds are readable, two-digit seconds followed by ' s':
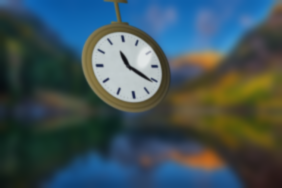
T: 11 h 21 min
